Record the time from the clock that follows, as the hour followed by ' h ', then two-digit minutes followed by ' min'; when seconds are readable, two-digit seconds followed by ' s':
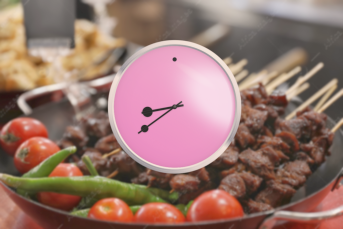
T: 8 h 39 min
